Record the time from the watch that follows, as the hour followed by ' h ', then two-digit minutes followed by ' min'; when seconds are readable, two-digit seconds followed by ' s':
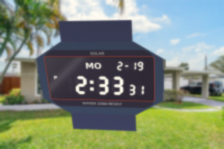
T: 2 h 33 min 31 s
